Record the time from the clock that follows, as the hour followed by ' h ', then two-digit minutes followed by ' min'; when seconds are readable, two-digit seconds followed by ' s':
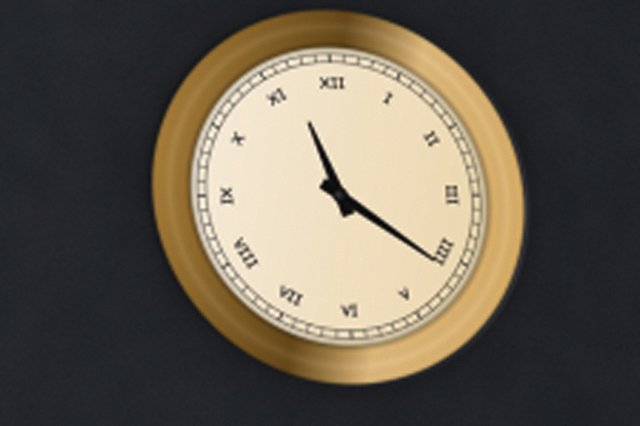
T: 11 h 21 min
